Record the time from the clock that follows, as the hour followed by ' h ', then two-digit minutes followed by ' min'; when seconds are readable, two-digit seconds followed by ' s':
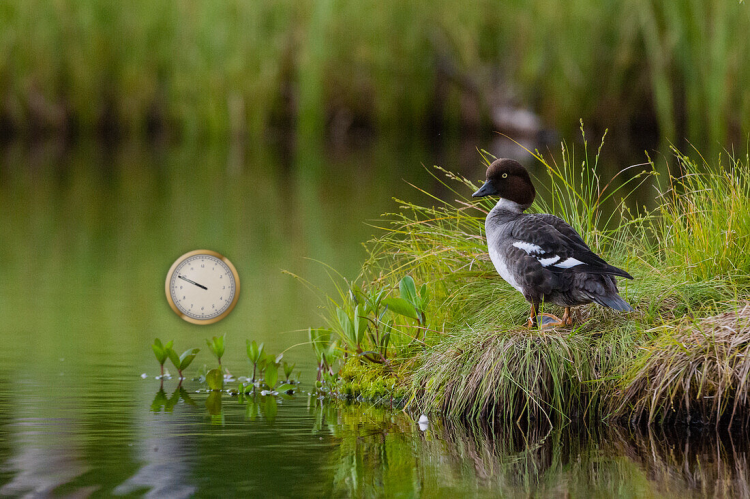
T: 9 h 49 min
